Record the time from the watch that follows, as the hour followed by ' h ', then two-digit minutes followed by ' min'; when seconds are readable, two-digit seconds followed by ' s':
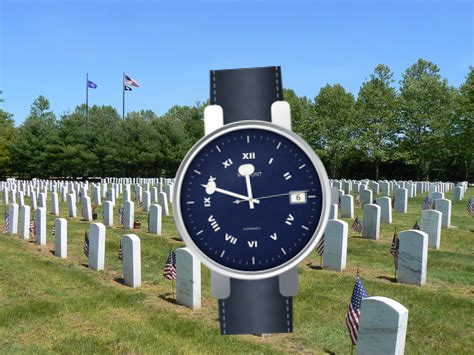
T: 11 h 48 min 14 s
